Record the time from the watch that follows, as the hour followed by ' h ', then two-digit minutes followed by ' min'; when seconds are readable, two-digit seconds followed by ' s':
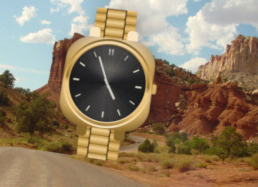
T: 4 h 56 min
